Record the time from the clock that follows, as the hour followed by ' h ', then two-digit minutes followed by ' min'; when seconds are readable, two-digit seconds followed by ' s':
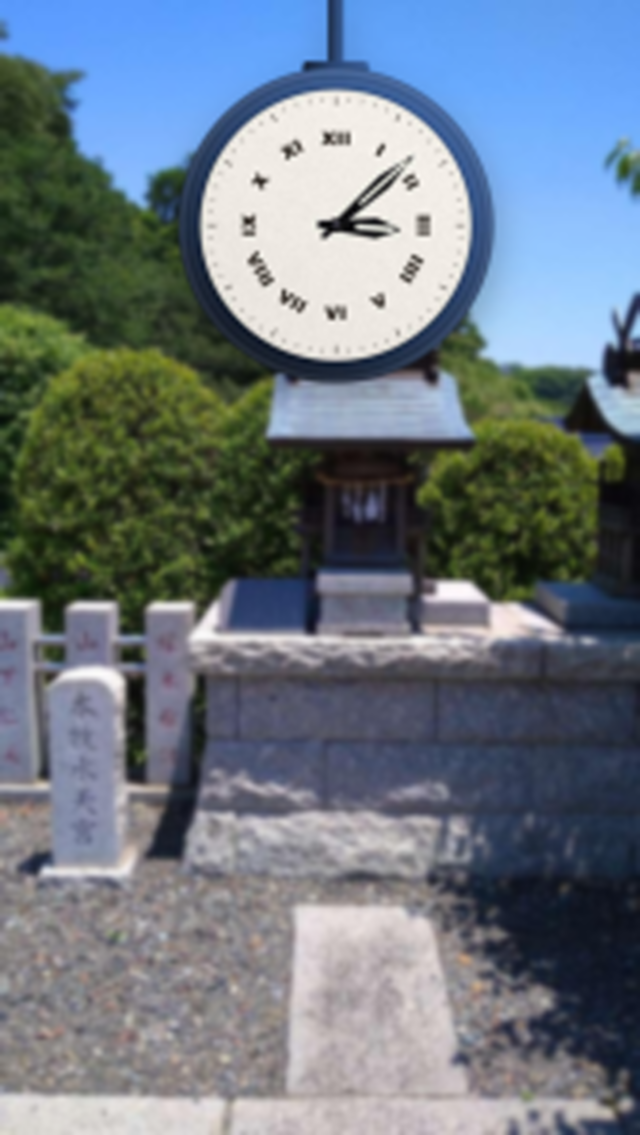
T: 3 h 08 min
